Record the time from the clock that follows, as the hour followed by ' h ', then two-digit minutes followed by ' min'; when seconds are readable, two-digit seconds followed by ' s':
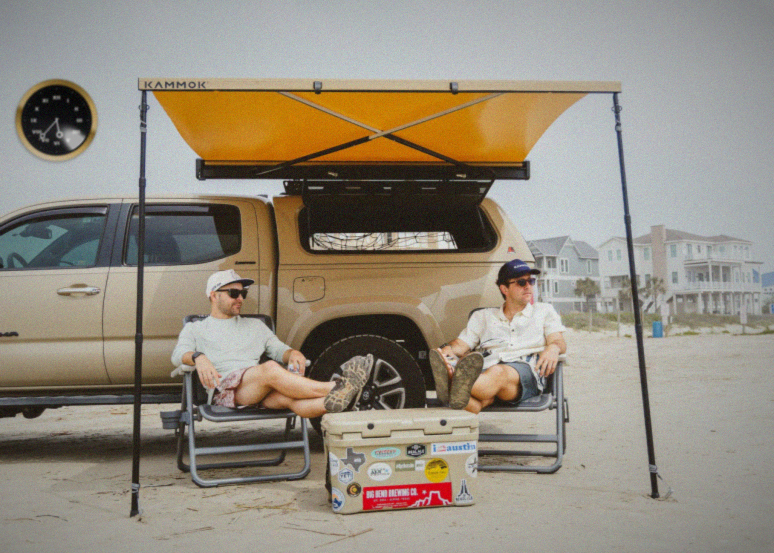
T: 5 h 37 min
